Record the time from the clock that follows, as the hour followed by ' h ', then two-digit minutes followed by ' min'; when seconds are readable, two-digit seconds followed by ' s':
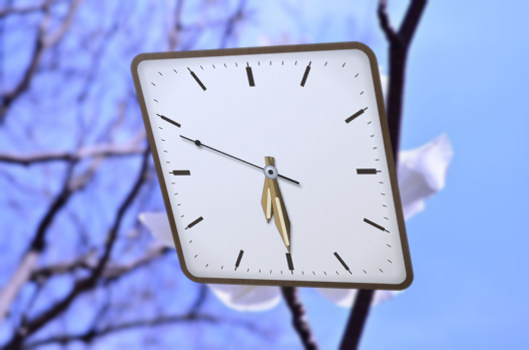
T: 6 h 29 min 49 s
